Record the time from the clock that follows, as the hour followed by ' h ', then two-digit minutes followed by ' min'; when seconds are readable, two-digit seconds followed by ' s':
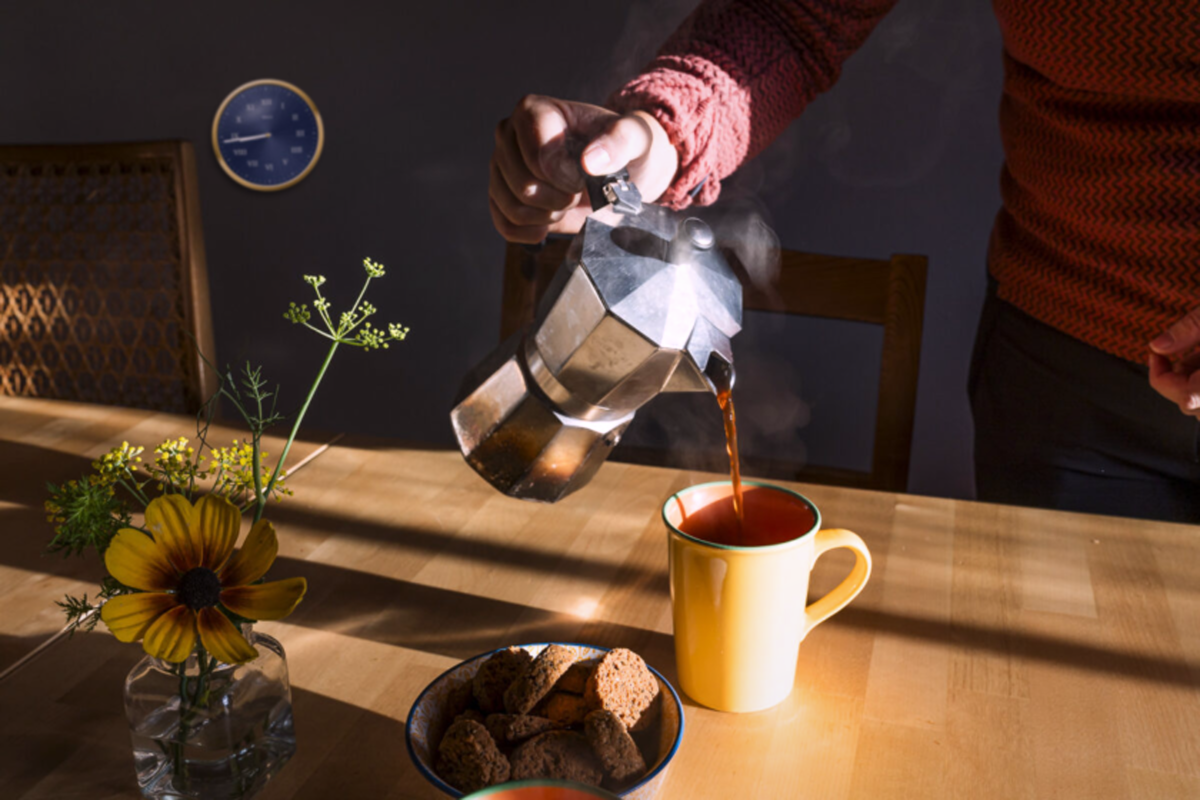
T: 8 h 44 min
